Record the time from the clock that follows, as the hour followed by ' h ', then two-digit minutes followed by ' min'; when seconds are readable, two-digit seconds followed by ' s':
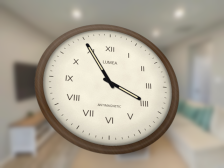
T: 3 h 55 min
